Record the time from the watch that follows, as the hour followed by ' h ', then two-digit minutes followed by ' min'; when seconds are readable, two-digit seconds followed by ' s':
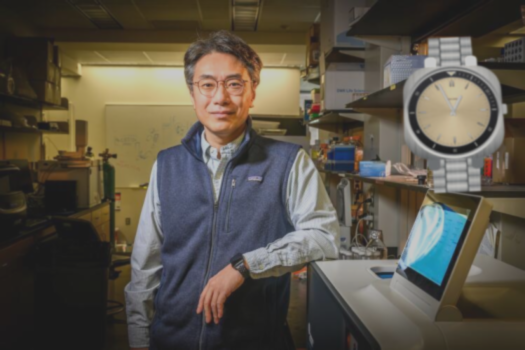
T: 12 h 56 min
